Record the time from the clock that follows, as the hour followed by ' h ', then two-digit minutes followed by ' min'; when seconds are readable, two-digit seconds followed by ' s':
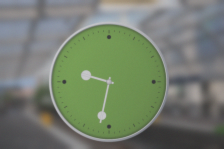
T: 9 h 32 min
